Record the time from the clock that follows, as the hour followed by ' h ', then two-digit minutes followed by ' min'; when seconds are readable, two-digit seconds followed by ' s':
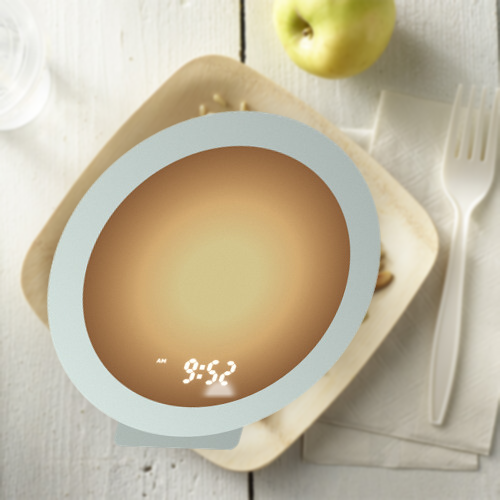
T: 9 h 52 min
